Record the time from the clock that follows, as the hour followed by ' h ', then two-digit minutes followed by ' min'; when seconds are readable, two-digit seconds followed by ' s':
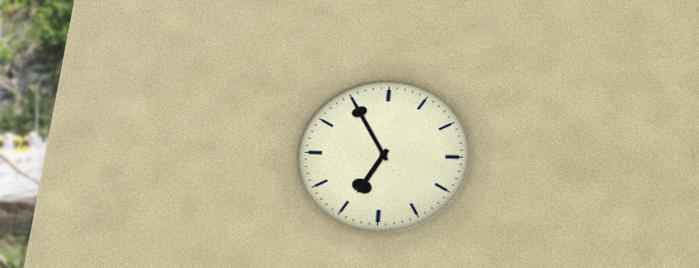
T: 6 h 55 min
